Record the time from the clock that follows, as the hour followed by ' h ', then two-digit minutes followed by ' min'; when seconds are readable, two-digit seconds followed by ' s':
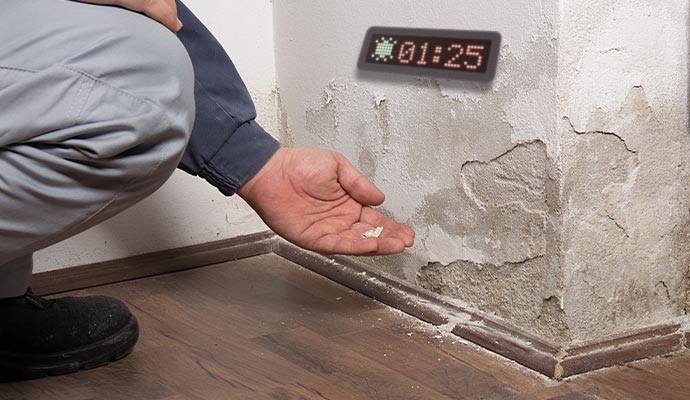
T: 1 h 25 min
